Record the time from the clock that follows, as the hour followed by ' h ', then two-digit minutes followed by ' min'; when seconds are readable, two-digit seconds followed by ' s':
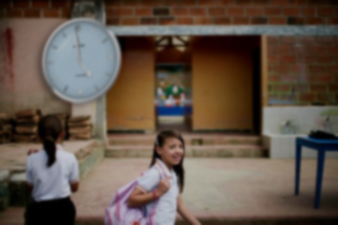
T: 4 h 59 min
